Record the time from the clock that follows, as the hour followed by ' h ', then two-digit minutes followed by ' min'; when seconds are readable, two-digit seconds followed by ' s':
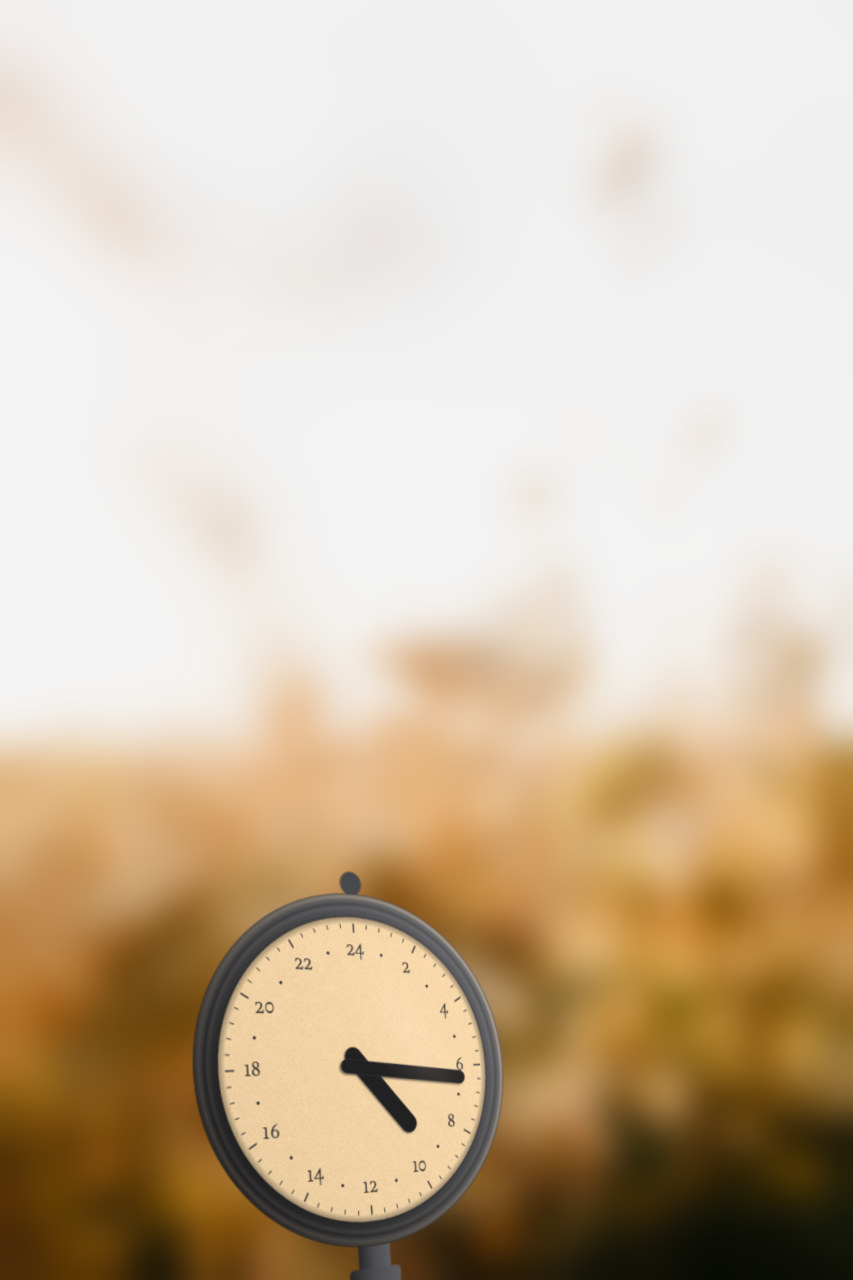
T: 9 h 16 min
